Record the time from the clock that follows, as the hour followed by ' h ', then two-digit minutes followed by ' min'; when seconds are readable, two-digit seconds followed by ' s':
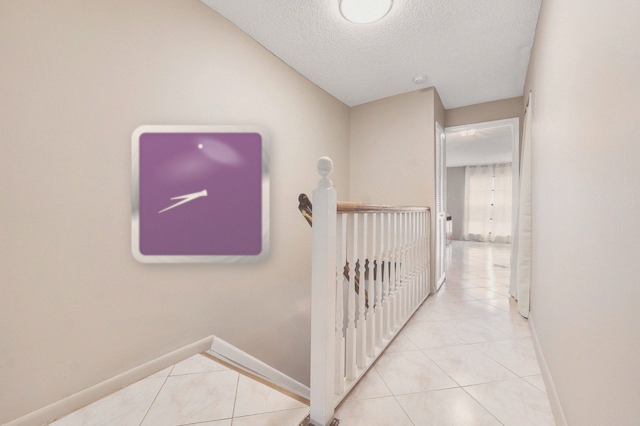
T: 8 h 41 min
